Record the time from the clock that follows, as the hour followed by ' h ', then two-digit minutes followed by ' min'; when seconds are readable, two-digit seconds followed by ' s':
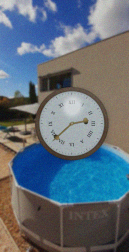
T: 2 h 38 min
